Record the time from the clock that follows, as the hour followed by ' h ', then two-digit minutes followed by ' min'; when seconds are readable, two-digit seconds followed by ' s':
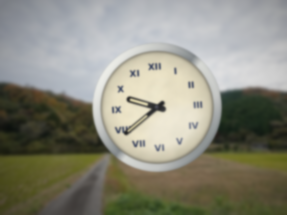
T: 9 h 39 min
